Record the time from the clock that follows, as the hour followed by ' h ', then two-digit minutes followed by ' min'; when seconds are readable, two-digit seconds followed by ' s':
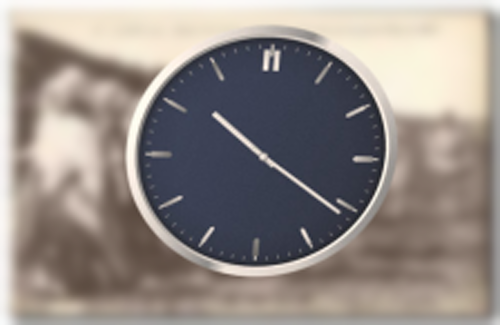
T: 10 h 21 min
